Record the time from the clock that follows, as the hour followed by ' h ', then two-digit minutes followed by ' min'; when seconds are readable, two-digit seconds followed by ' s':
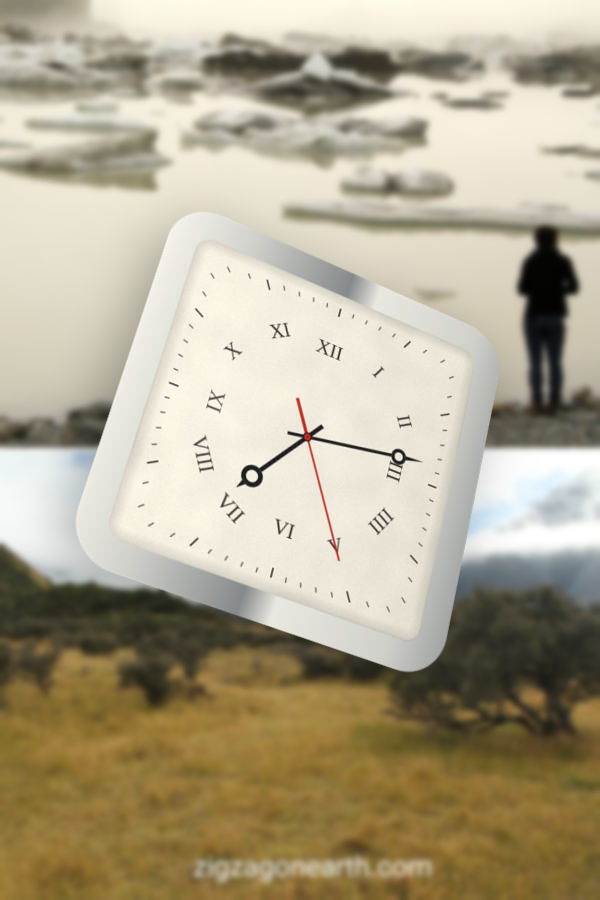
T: 7 h 13 min 25 s
